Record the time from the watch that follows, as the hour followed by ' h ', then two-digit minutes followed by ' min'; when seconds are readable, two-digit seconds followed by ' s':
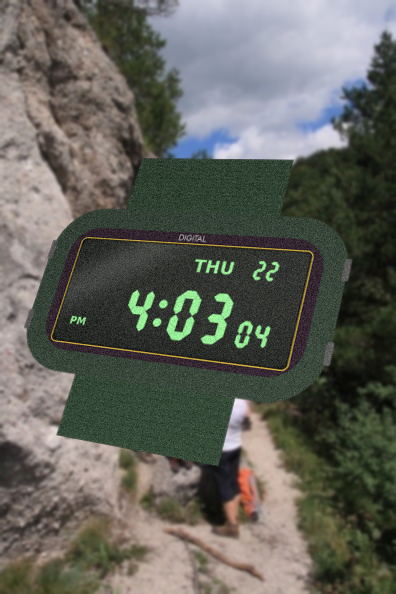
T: 4 h 03 min 04 s
